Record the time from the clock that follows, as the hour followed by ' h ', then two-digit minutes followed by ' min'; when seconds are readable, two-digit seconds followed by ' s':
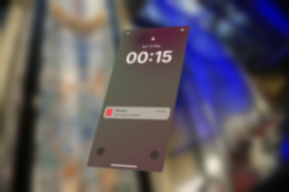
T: 0 h 15 min
